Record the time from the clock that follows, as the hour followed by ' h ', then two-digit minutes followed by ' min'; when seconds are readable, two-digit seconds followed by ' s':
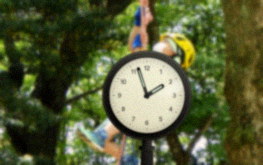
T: 1 h 57 min
